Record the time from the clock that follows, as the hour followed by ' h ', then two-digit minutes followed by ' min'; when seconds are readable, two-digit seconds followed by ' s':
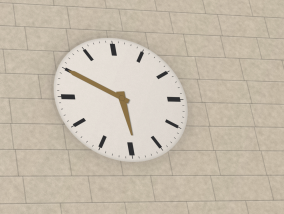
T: 5 h 50 min
